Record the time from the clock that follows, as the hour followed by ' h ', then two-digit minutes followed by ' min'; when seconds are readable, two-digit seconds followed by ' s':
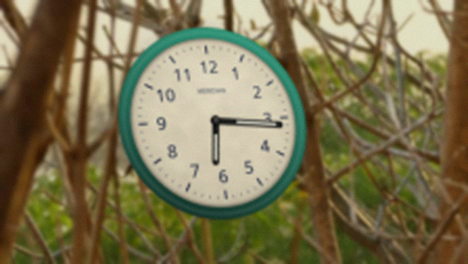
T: 6 h 16 min
